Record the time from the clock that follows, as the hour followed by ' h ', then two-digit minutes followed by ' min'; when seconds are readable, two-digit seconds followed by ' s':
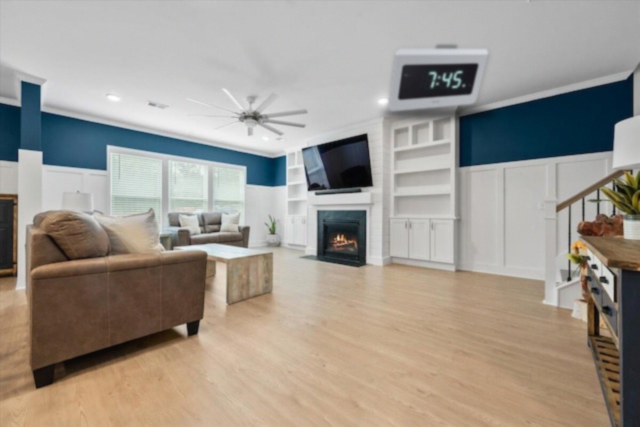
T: 7 h 45 min
